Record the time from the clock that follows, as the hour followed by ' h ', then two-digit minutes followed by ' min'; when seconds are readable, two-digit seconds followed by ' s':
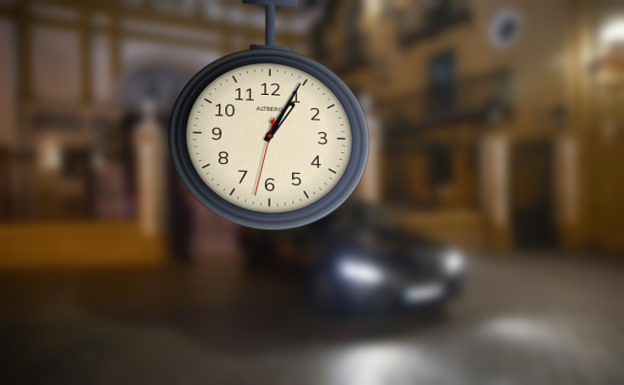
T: 1 h 04 min 32 s
